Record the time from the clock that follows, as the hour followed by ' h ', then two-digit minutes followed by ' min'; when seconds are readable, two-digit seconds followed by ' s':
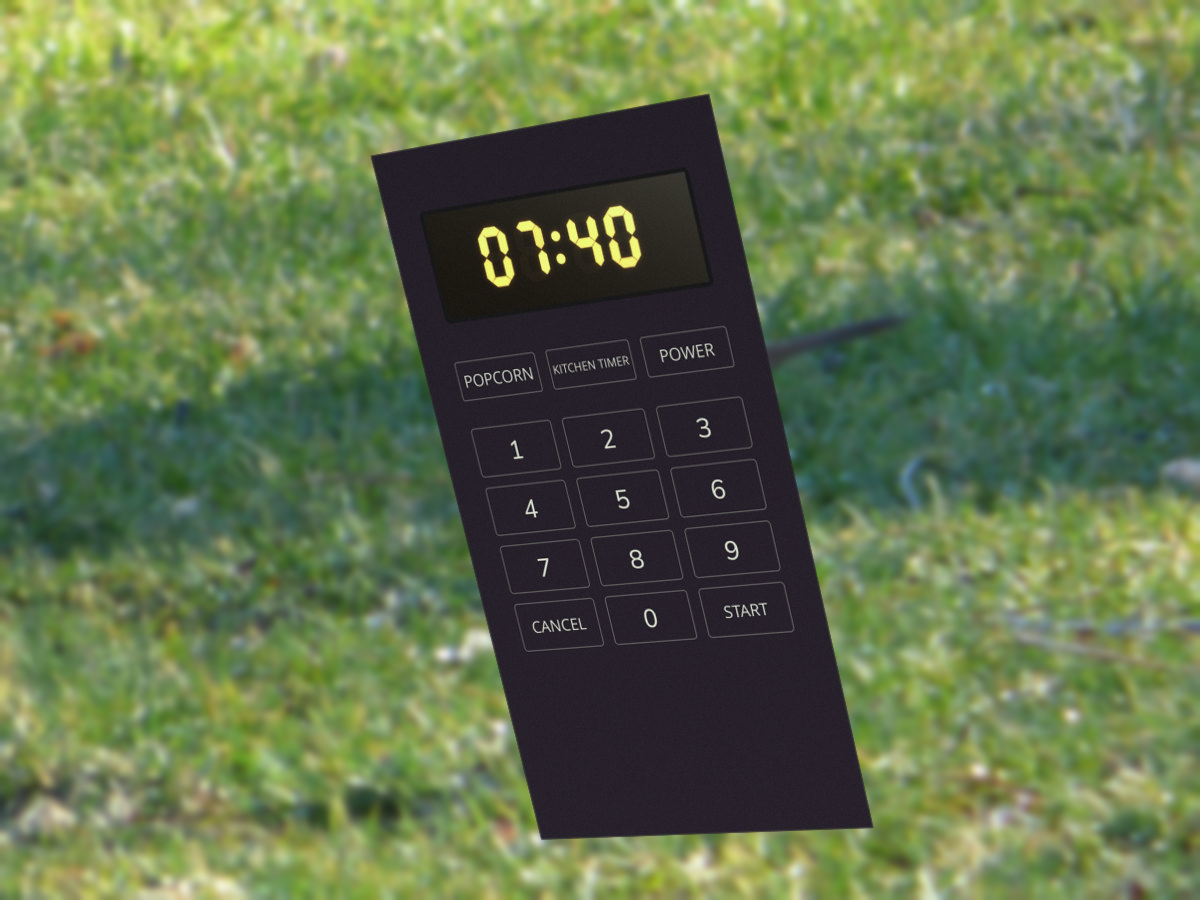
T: 7 h 40 min
